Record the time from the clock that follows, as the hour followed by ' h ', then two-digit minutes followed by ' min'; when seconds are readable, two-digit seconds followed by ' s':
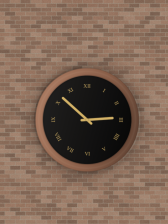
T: 2 h 52 min
